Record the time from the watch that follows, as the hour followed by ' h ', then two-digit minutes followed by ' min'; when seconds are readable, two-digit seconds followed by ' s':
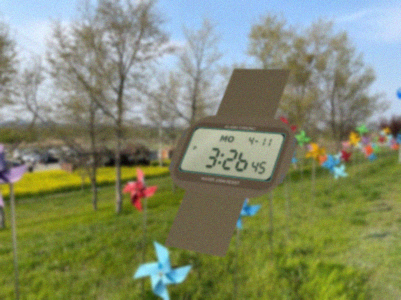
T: 3 h 26 min 45 s
